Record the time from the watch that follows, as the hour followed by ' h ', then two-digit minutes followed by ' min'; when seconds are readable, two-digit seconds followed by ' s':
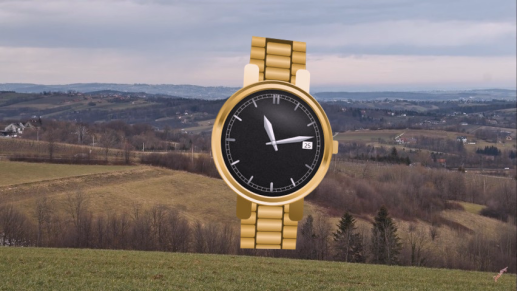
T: 11 h 13 min
